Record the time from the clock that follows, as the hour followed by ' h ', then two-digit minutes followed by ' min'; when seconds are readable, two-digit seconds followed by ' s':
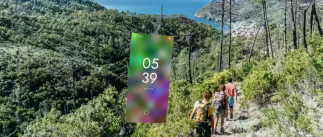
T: 5 h 39 min
